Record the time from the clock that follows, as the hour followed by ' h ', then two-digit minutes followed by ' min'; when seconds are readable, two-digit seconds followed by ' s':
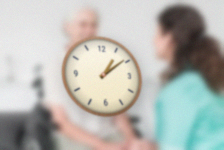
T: 1 h 09 min
